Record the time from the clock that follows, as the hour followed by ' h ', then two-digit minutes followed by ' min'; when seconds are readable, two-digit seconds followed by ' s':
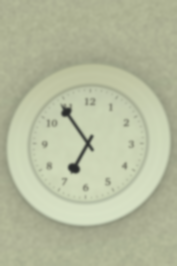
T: 6 h 54 min
